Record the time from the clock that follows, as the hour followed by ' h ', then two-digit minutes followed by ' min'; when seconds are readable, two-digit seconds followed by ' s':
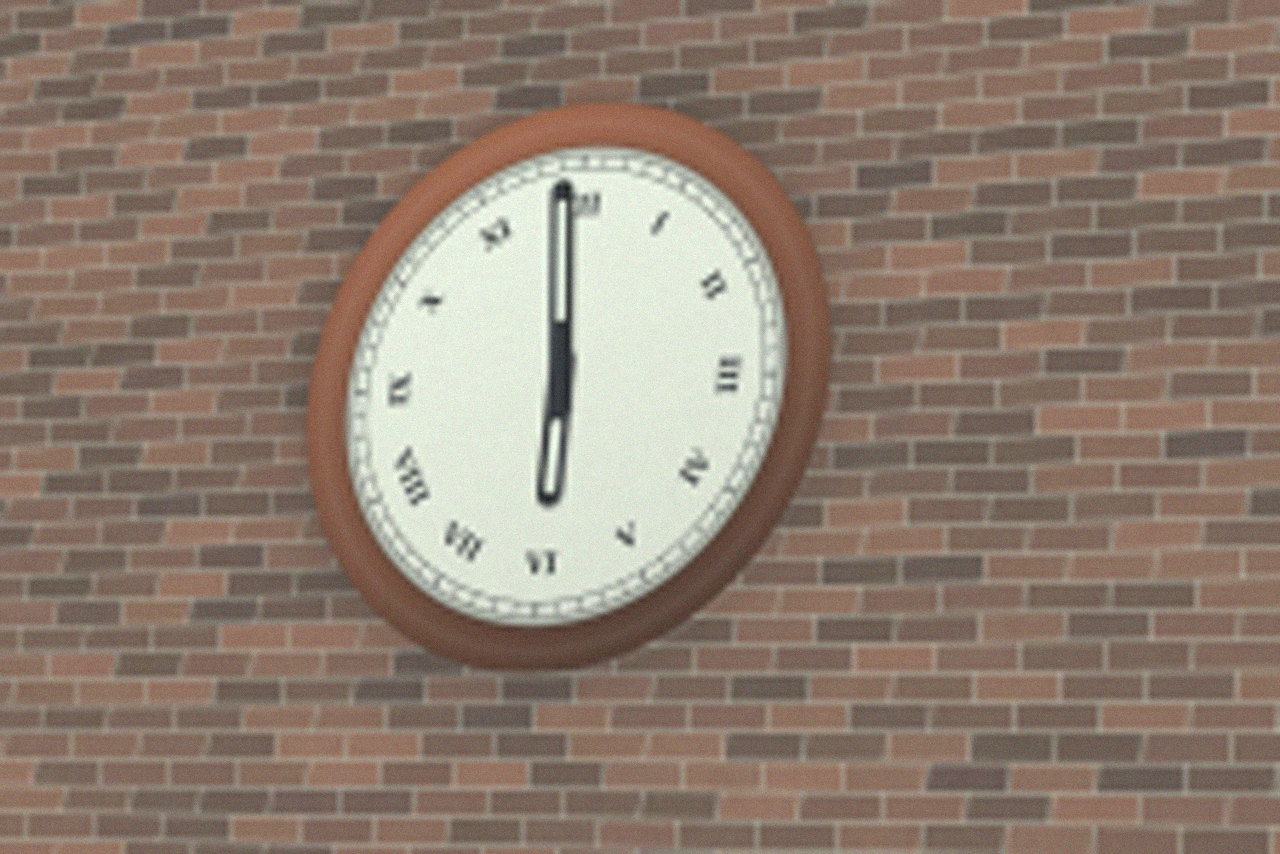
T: 5 h 59 min
